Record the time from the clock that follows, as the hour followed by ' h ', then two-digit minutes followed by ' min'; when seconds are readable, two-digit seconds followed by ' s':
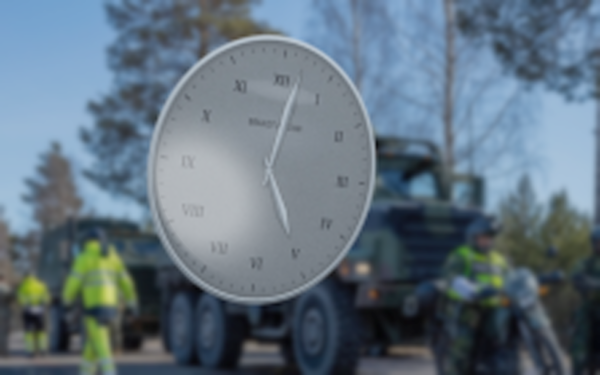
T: 5 h 02 min
